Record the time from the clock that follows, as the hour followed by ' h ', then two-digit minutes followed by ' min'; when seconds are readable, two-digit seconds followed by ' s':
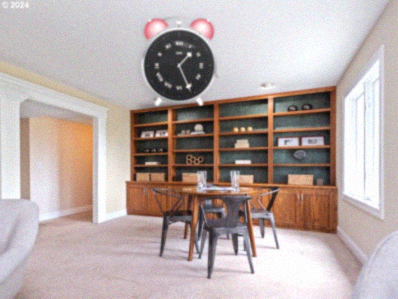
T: 1 h 26 min
